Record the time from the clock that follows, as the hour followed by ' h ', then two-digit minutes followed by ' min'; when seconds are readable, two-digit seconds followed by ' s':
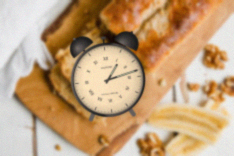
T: 1 h 13 min
